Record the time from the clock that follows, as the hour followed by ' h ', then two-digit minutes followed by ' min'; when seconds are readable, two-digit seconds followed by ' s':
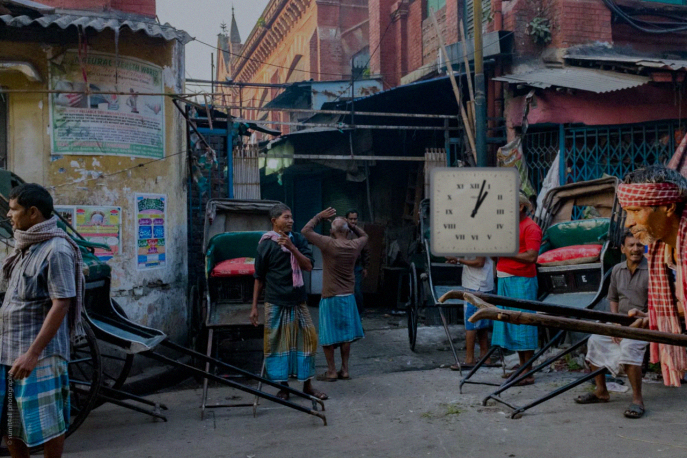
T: 1 h 03 min
